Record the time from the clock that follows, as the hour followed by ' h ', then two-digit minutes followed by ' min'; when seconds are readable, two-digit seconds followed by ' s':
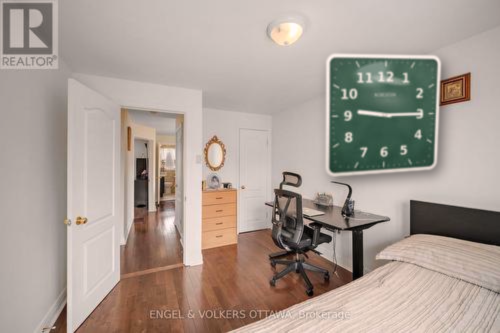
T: 9 h 15 min
